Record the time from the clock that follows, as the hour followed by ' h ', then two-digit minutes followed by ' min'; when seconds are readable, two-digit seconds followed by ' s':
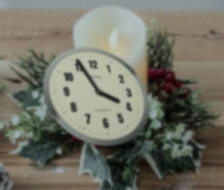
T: 3 h 56 min
